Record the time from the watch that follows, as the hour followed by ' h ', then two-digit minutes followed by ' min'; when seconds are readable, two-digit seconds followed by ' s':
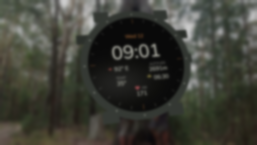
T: 9 h 01 min
